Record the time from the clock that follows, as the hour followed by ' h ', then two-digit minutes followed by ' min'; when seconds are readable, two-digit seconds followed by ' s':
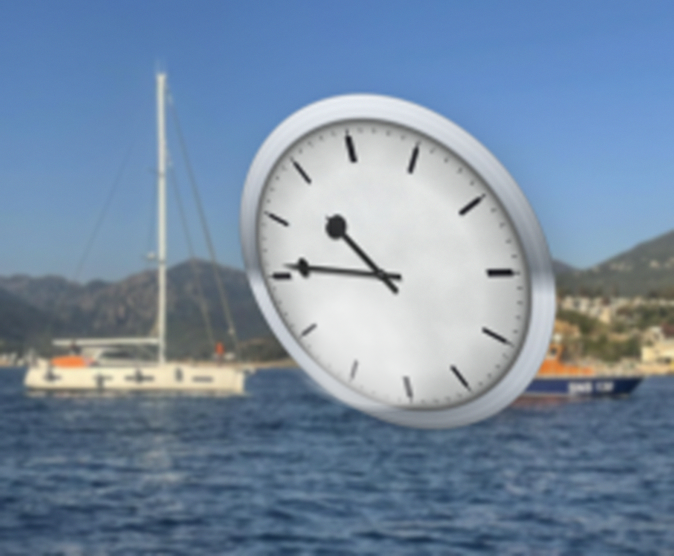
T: 10 h 46 min
